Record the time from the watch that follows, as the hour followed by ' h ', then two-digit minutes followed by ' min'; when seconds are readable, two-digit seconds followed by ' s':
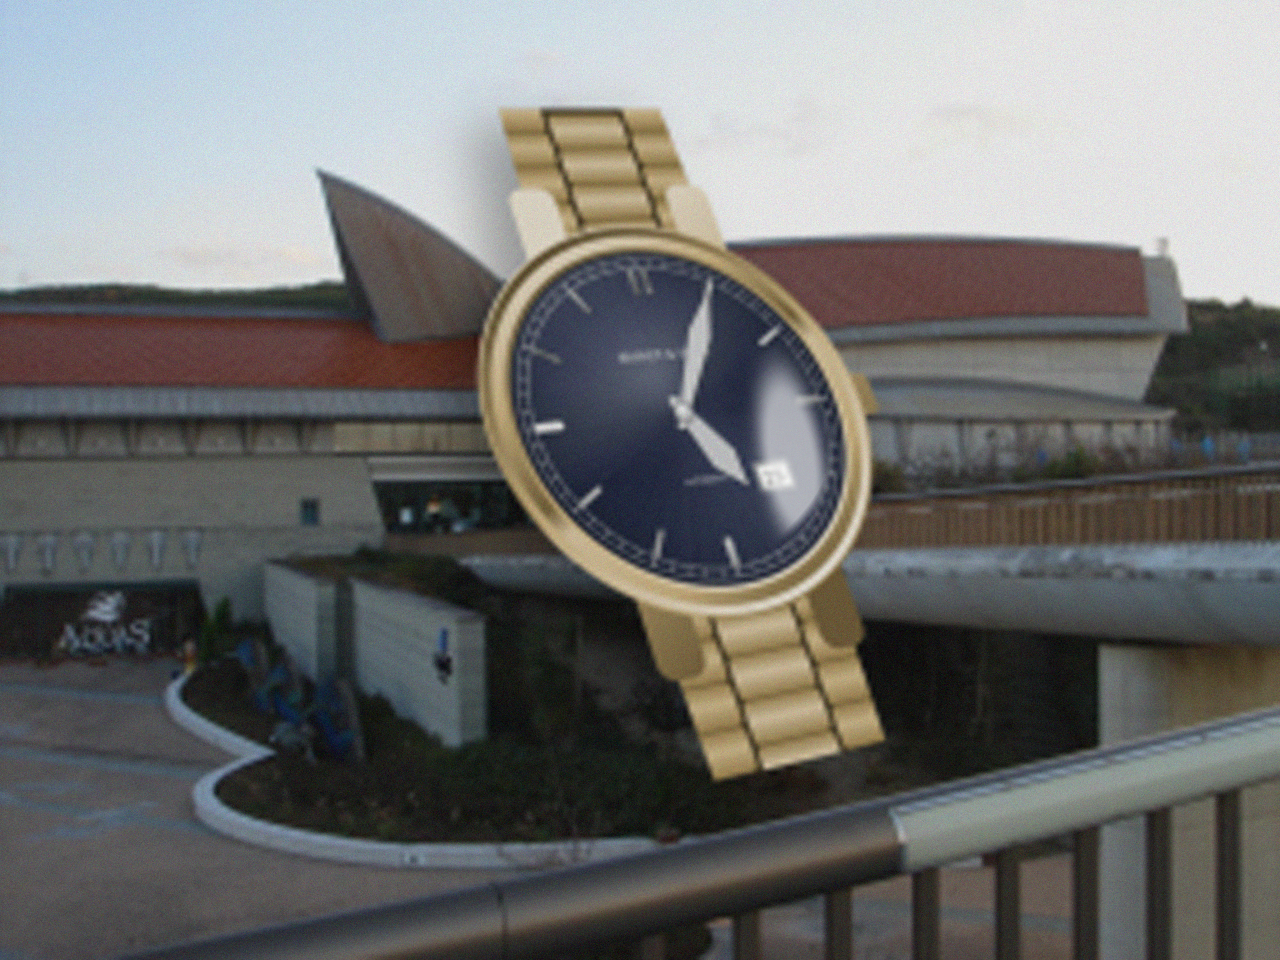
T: 5 h 05 min
